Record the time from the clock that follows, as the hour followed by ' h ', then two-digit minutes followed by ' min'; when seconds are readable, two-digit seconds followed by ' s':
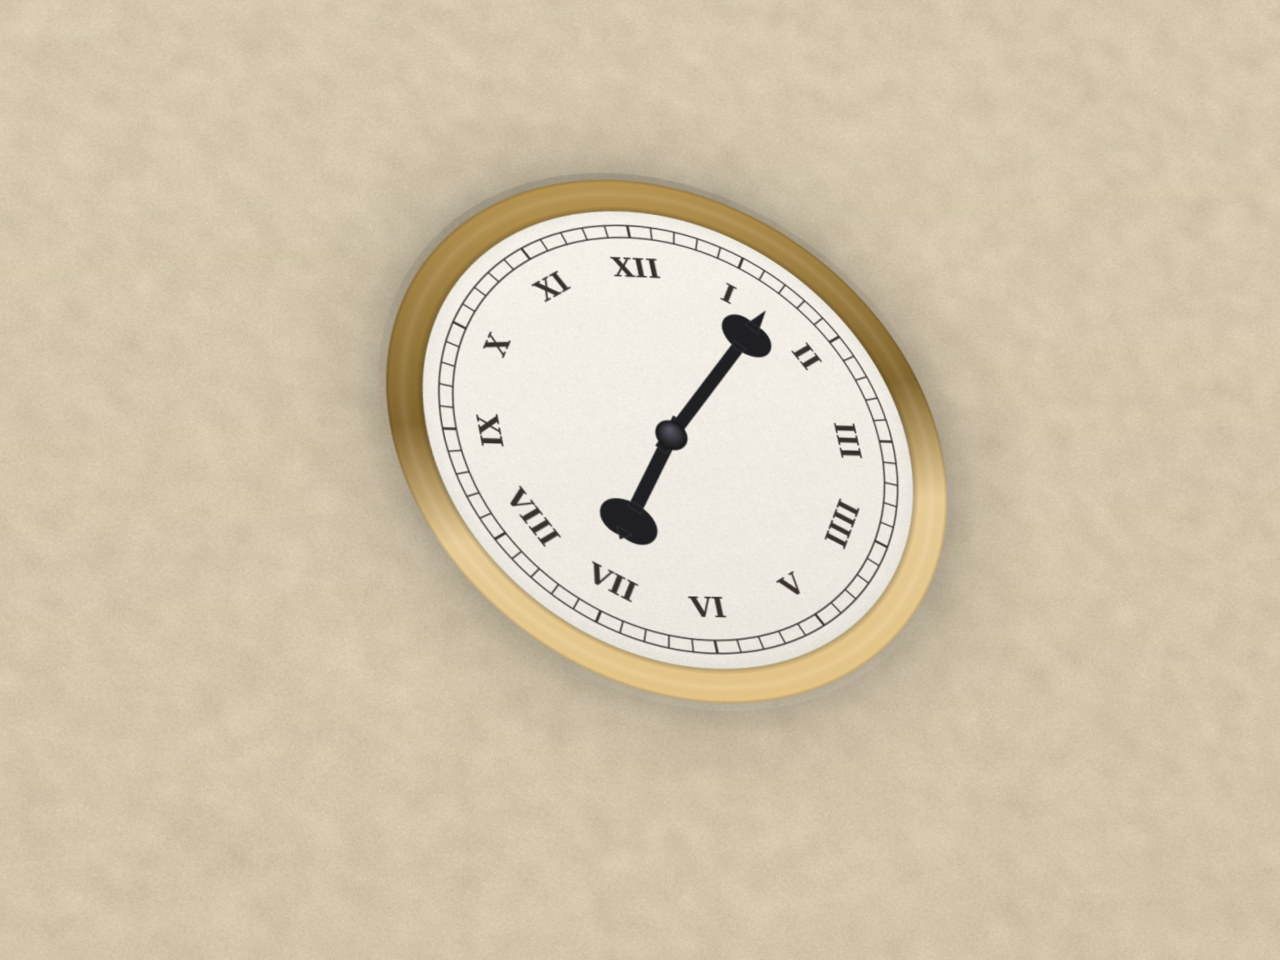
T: 7 h 07 min
